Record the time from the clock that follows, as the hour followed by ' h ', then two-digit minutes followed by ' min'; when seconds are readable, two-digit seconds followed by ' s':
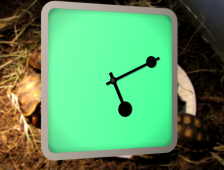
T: 5 h 11 min
